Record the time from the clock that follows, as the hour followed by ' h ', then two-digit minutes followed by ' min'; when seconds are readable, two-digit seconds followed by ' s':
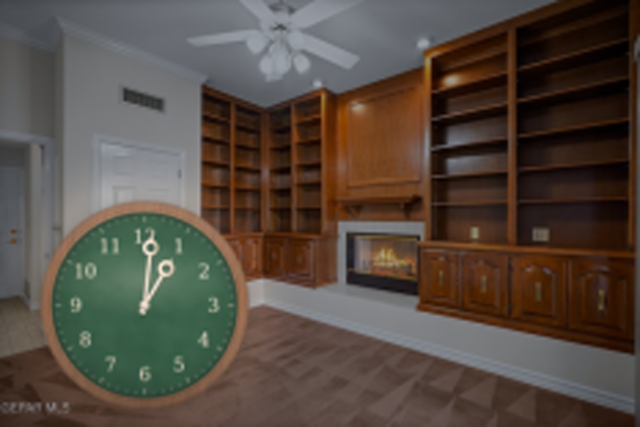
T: 1 h 01 min
